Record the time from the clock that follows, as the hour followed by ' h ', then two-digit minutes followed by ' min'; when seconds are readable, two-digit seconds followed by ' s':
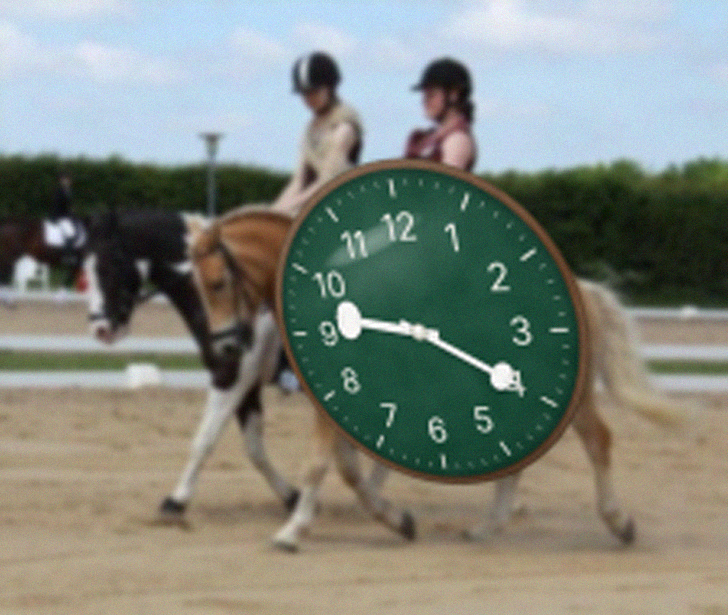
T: 9 h 20 min
